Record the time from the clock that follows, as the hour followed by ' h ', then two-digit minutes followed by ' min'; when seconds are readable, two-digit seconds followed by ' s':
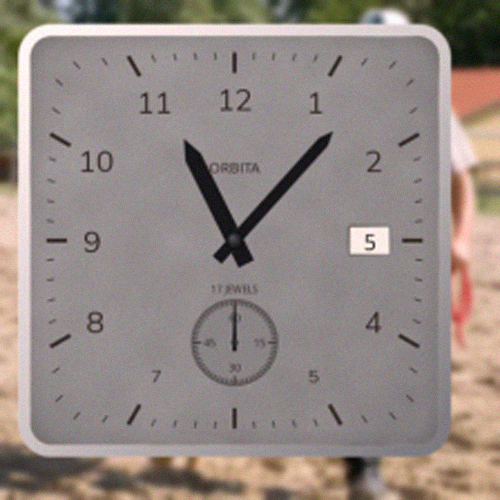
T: 11 h 07 min
